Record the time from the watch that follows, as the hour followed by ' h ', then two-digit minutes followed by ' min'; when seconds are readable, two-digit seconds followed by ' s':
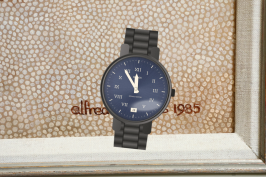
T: 11 h 54 min
